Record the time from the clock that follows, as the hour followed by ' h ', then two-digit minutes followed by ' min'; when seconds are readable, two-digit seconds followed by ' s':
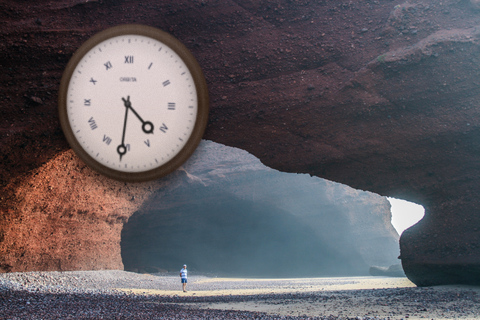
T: 4 h 31 min
